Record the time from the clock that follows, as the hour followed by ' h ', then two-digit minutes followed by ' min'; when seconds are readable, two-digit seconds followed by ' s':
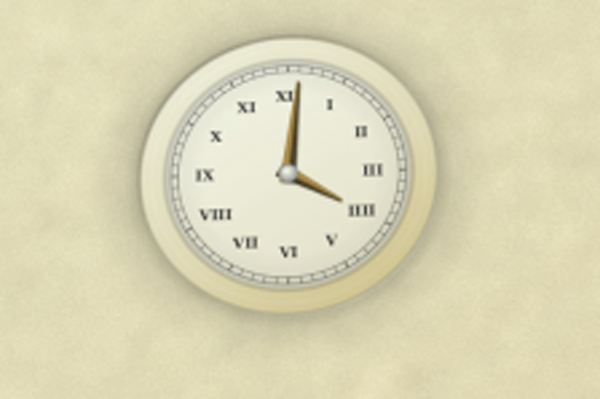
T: 4 h 01 min
